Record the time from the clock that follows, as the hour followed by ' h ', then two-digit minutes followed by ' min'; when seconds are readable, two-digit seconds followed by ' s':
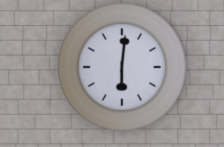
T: 6 h 01 min
